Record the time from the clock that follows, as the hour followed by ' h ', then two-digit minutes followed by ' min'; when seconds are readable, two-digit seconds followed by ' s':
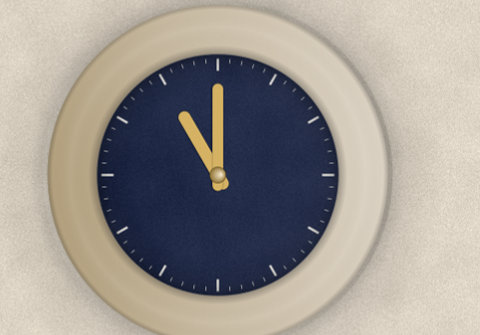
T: 11 h 00 min
